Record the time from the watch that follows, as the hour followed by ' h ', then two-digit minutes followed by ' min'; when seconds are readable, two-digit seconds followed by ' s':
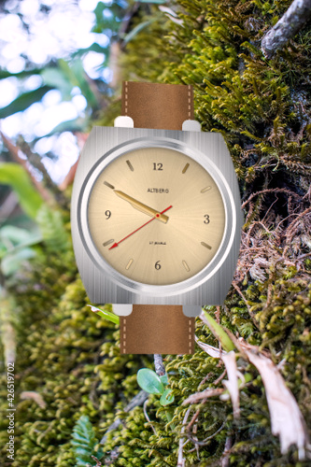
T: 9 h 49 min 39 s
